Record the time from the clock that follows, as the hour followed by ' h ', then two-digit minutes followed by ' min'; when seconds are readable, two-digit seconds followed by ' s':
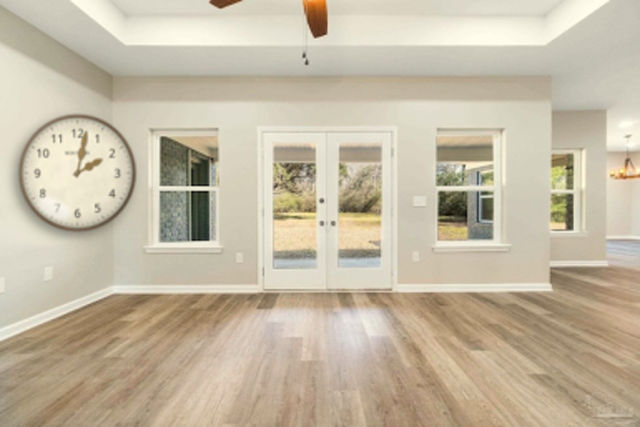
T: 2 h 02 min
